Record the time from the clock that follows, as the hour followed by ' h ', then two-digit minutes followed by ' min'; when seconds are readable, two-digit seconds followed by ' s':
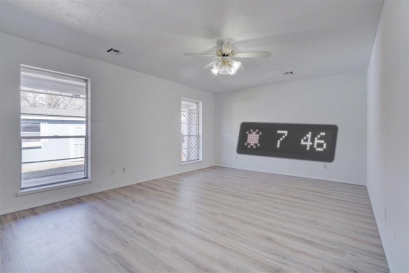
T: 7 h 46 min
